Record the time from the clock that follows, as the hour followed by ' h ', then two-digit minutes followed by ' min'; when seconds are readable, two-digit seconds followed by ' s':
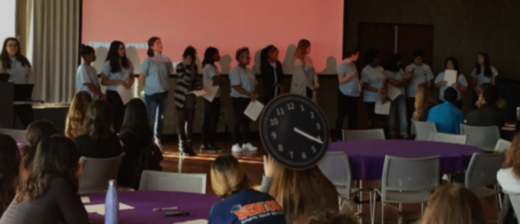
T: 4 h 21 min
